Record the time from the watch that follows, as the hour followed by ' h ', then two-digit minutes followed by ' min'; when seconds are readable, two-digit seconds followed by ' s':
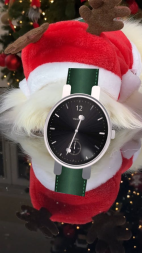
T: 12 h 33 min
